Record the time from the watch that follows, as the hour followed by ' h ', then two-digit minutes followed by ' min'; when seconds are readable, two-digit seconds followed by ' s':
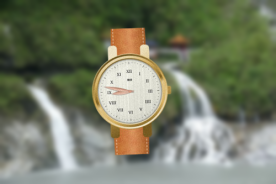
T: 8 h 47 min
